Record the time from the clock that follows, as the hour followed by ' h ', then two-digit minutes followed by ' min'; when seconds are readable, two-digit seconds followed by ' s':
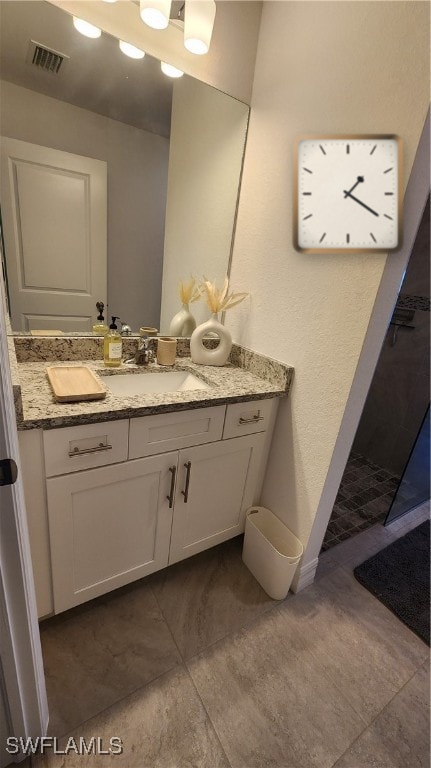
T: 1 h 21 min
